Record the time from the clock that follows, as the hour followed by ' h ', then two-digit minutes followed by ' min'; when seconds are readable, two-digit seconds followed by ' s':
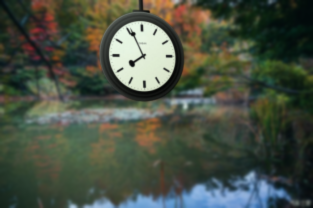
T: 7 h 56 min
